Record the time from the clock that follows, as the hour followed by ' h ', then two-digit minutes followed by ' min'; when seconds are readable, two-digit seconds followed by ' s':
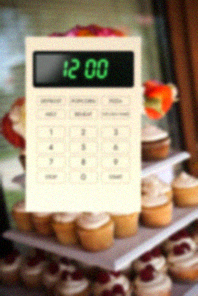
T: 12 h 00 min
